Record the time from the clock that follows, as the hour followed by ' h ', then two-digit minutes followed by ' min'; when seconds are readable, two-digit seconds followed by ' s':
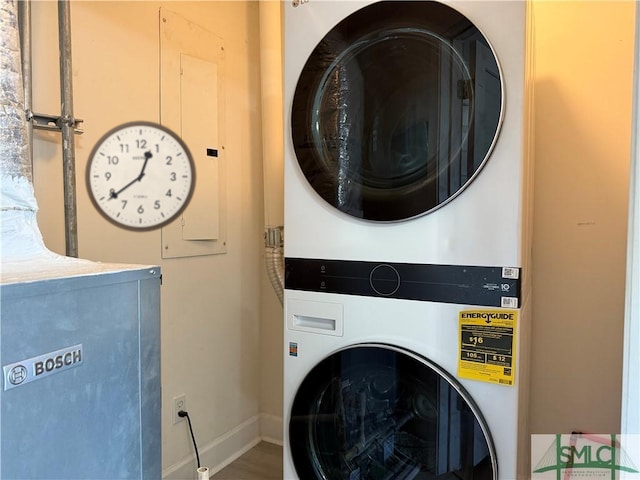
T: 12 h 39 min
